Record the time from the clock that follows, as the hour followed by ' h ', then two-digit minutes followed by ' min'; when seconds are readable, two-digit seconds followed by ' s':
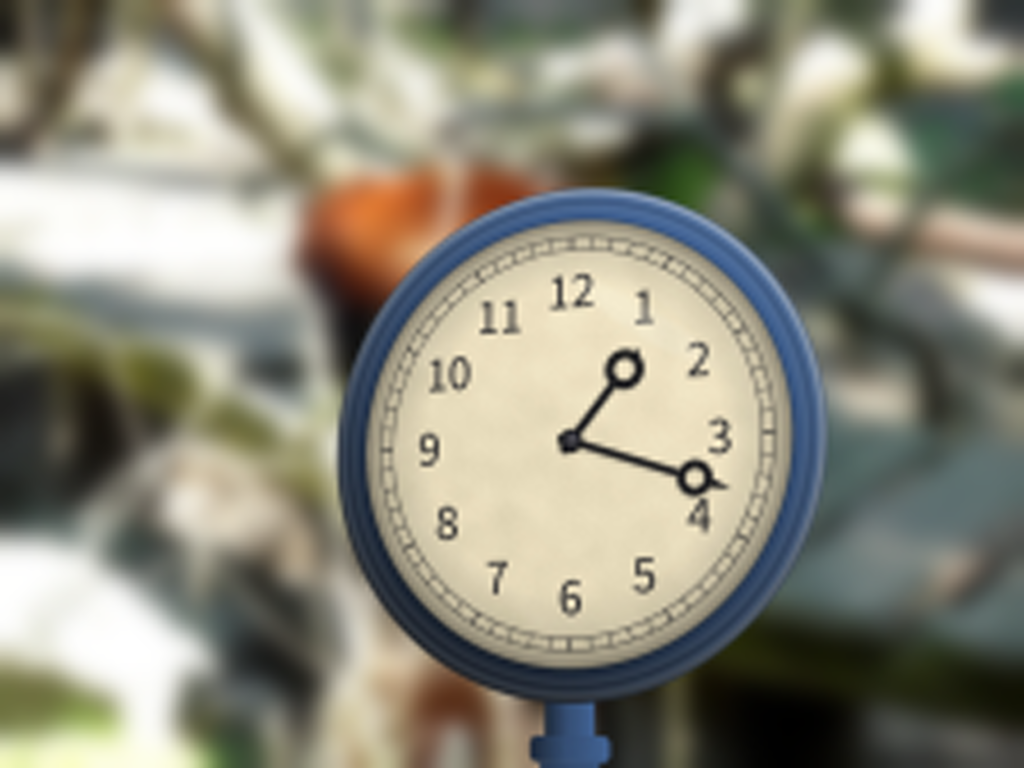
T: 1 h 18 min
